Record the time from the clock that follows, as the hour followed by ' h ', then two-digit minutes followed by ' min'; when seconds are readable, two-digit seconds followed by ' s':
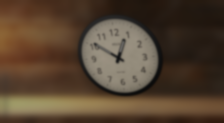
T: 12 h 51 min
